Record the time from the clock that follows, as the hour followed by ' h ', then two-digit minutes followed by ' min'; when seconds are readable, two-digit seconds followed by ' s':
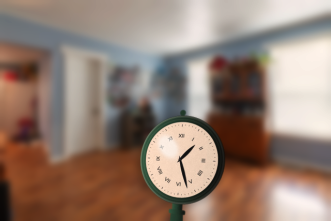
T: 1 h 27 min
